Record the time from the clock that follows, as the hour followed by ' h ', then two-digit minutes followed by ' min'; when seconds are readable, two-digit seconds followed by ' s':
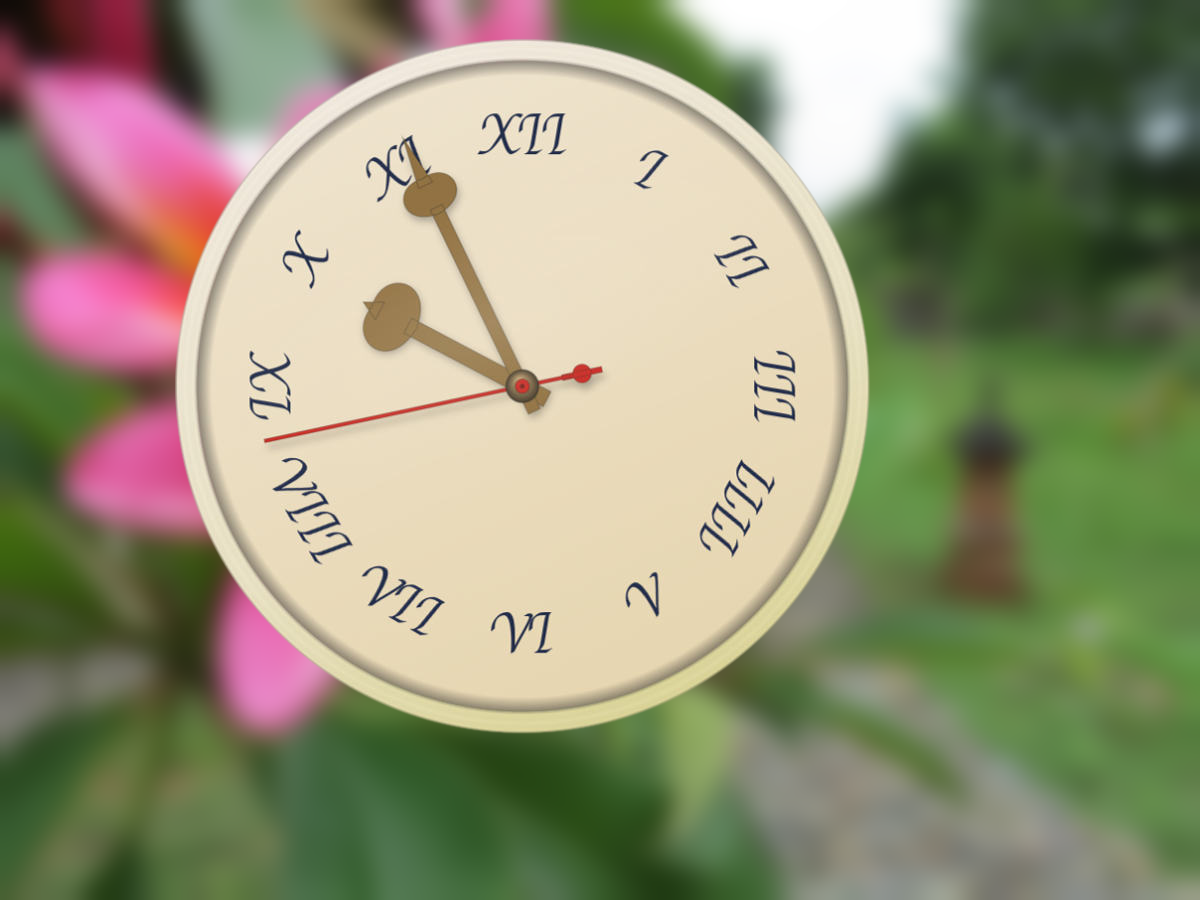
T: 9 h 55 min 43 s
